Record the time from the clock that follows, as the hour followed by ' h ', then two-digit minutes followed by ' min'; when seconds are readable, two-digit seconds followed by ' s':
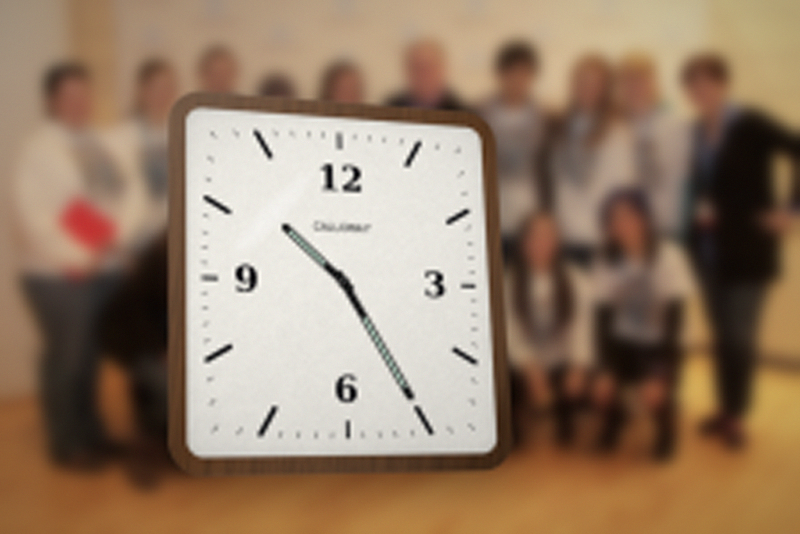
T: 10 h 25 min
